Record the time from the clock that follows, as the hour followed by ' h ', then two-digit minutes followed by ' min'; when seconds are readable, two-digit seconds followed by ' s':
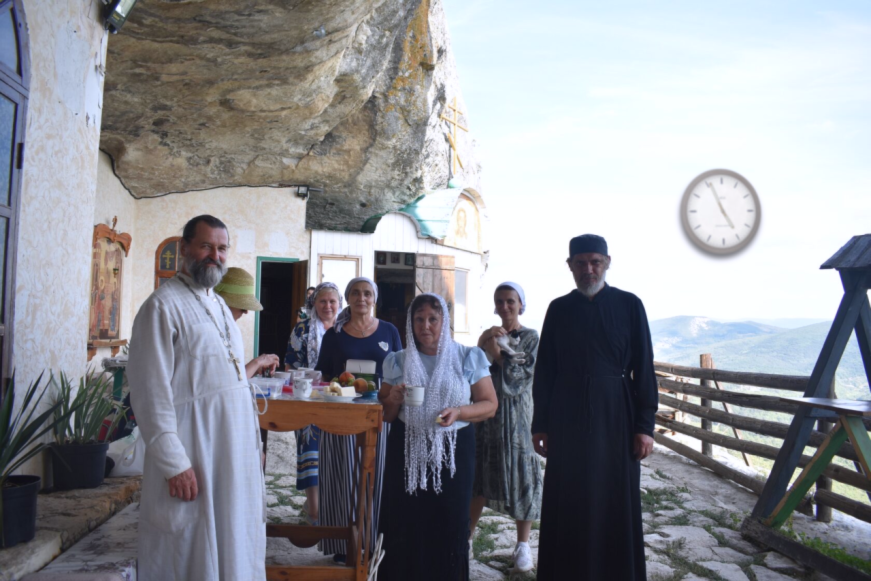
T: 4 h 56 min
